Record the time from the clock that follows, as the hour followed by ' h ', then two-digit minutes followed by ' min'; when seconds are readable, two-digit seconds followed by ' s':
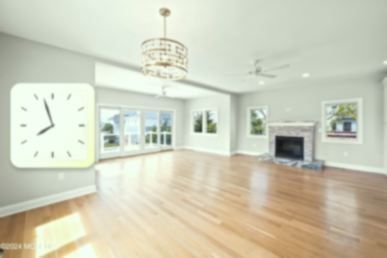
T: 7 h 57 min
